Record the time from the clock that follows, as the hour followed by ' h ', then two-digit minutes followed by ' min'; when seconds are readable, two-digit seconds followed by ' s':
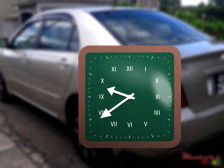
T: 9 h 39 min
